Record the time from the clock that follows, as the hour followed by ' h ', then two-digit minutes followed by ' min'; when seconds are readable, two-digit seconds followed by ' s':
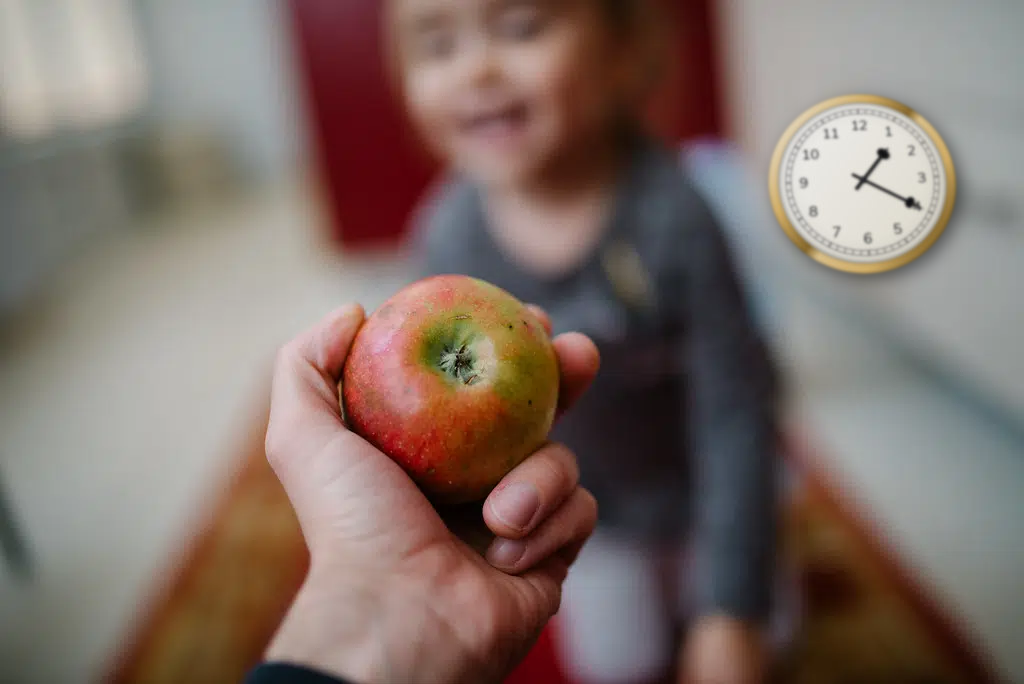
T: 1 h 20 min
